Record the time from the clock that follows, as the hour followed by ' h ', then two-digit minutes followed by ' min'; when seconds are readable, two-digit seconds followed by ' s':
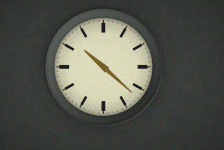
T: 10 h 22 min
